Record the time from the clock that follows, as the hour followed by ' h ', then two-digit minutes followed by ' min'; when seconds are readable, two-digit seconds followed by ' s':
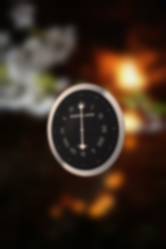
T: 6 h 00 min
